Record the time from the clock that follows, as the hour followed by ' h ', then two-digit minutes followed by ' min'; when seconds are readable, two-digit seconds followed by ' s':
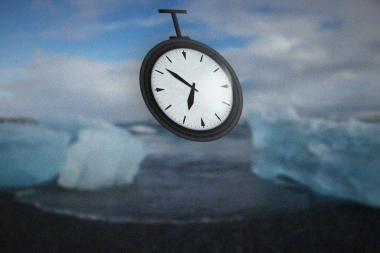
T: 6 h 52 min
